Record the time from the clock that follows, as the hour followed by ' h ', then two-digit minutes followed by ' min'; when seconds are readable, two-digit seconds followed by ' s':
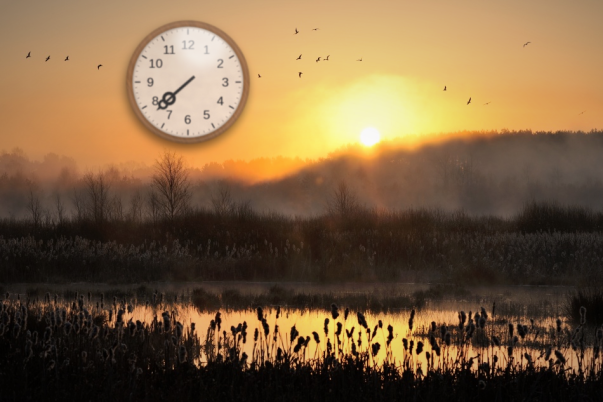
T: 7 h 38 min
